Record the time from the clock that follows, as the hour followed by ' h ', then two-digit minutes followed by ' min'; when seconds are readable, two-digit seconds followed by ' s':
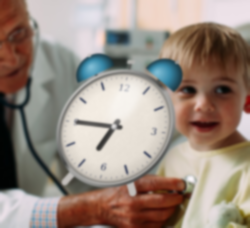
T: 6 h 45 min
